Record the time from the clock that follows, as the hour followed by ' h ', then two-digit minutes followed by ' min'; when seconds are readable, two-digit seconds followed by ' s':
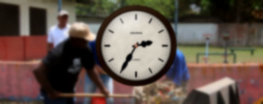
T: 2 h 35 min
